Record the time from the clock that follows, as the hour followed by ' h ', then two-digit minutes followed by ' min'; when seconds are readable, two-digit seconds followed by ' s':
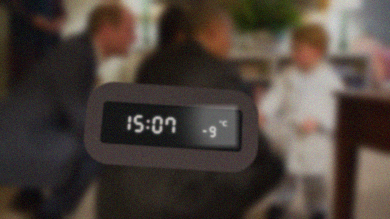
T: 15 h 07 min
